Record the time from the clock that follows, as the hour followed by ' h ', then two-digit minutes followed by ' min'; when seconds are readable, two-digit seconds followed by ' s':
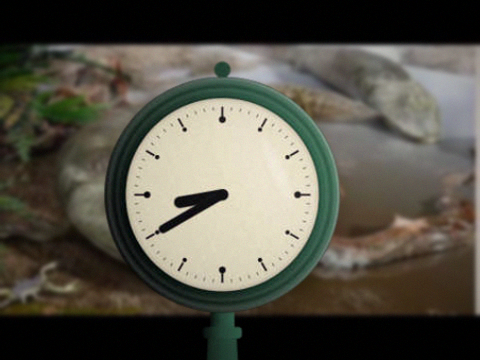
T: 8 h 40 min
